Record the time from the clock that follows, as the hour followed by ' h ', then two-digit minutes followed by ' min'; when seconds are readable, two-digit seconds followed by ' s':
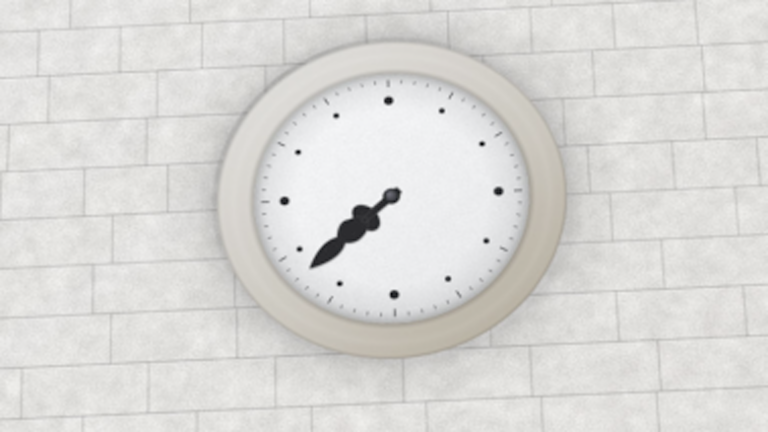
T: 7 h 38 min
